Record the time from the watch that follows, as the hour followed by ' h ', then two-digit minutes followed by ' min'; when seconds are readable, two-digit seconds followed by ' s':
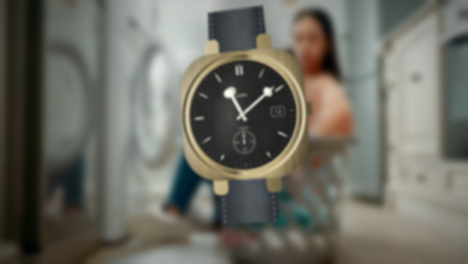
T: 11 h 09 min
